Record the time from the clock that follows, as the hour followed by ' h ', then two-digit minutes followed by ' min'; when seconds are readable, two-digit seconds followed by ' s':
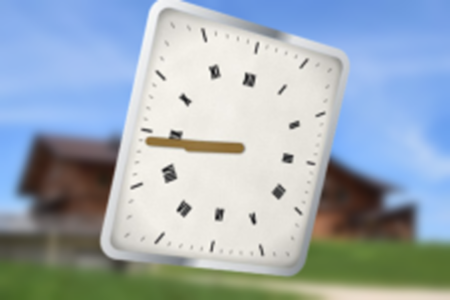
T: 8 h 44 min
